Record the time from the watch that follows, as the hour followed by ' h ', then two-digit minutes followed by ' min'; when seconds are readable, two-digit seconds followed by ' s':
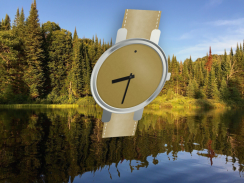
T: 8 h 31 min
